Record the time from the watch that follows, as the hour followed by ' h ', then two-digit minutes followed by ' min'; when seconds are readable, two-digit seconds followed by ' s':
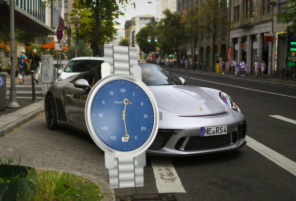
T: 12 h 29 min
